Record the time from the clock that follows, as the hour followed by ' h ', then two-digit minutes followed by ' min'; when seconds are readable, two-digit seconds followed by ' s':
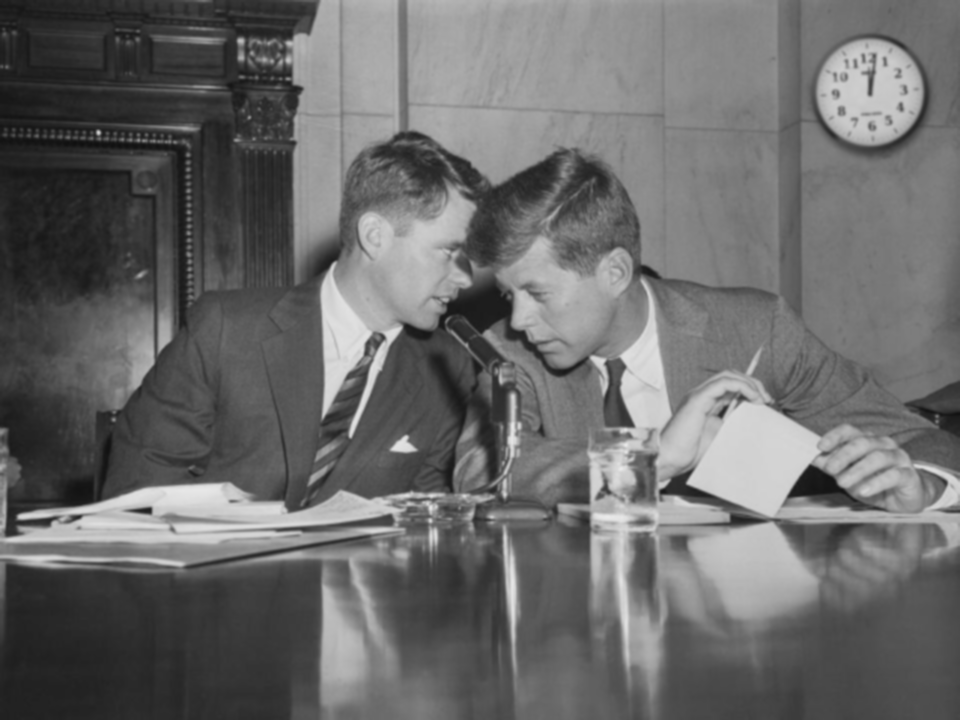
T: 12 h 02 min
